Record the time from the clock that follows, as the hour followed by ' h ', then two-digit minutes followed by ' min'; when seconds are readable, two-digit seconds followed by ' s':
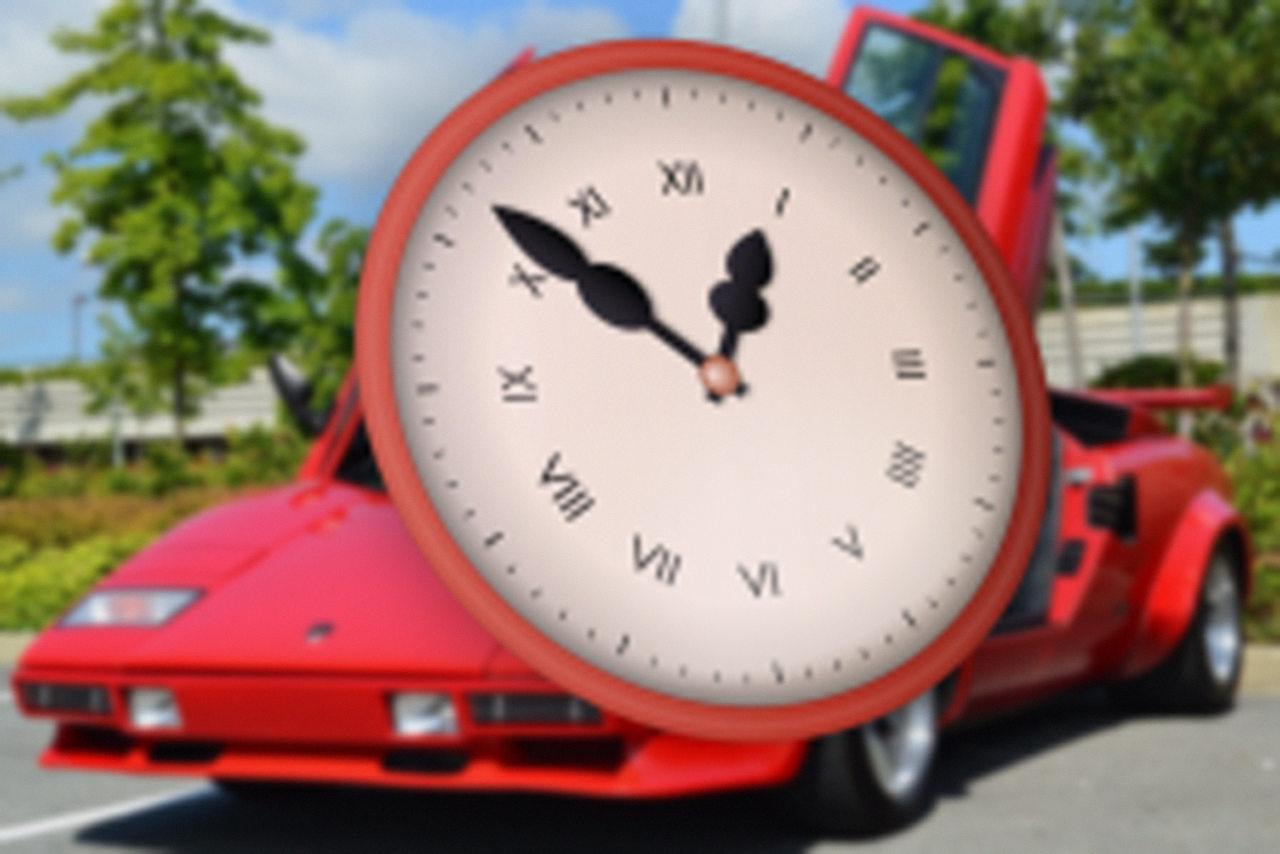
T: 12 h 52 min
